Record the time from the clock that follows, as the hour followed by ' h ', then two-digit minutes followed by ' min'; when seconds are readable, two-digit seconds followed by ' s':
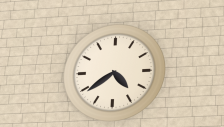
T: 4 h 39 min
